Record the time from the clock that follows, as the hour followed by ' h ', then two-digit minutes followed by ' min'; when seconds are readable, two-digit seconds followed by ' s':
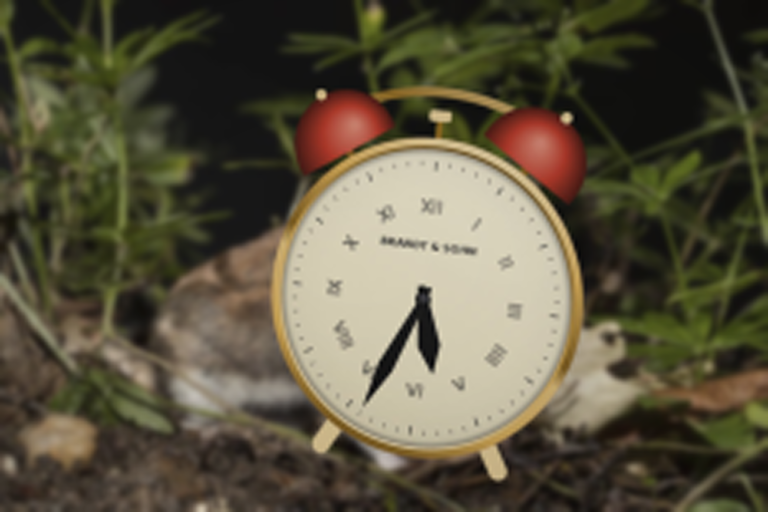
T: 5 h 34 min
